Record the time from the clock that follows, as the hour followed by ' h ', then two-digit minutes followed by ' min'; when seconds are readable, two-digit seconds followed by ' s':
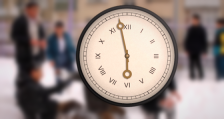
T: 5 h 58 min
